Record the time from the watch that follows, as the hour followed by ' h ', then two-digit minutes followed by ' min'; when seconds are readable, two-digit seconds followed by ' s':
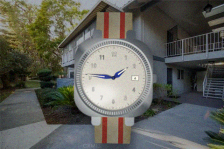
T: 1 h 46 min
